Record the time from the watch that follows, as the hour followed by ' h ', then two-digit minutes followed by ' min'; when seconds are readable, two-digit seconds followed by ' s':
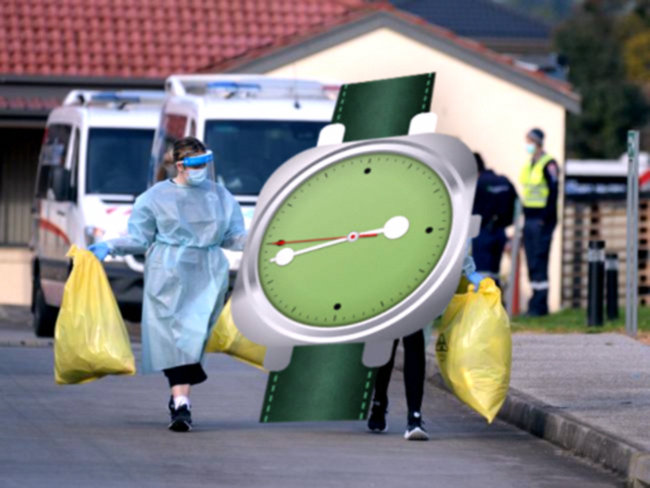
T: 2 h 42 min 45 s
